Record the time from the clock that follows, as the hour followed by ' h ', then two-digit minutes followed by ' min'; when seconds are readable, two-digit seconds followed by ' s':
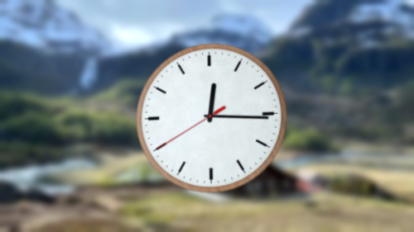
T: 12 h 15 min 40 s
